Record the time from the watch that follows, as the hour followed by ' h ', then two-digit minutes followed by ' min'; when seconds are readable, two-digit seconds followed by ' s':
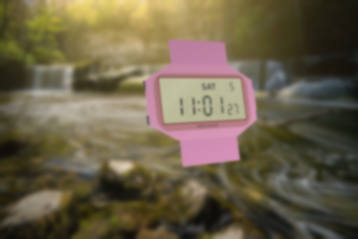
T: 11 h 01 min
